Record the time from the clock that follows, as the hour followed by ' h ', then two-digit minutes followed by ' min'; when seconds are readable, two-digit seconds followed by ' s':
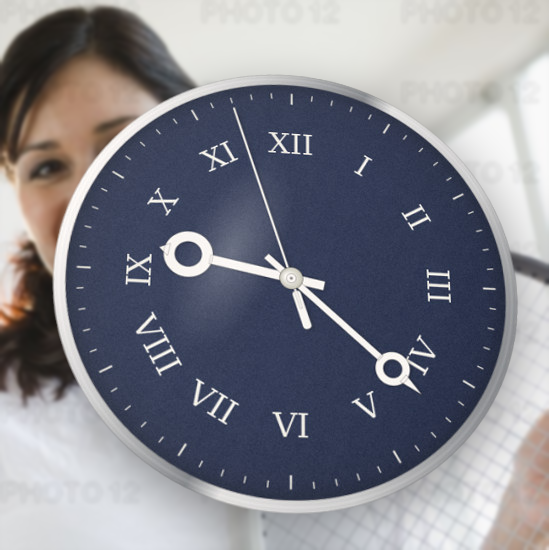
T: 9 h 21 min 57 s
